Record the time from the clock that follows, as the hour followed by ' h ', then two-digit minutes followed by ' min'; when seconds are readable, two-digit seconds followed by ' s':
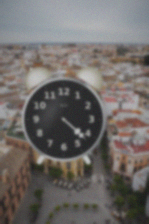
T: 4 h 22 min
